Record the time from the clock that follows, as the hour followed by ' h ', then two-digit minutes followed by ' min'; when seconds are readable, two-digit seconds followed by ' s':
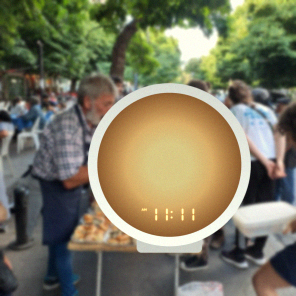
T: 11 h 11 min
